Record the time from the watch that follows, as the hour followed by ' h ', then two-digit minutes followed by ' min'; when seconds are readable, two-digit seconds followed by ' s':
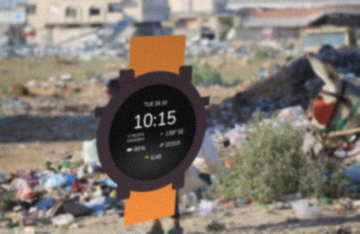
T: 10 h 15 min
